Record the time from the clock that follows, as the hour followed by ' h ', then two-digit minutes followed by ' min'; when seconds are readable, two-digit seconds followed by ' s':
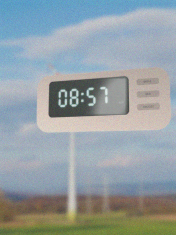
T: 8 h 57 min
